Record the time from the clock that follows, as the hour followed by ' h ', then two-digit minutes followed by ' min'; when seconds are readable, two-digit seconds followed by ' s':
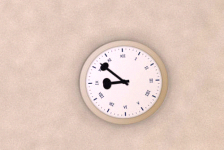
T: 8 h 52 min
